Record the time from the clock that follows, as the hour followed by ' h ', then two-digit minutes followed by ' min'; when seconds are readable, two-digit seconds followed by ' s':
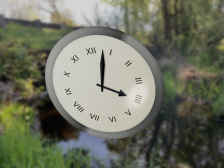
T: 4 h 03 min
